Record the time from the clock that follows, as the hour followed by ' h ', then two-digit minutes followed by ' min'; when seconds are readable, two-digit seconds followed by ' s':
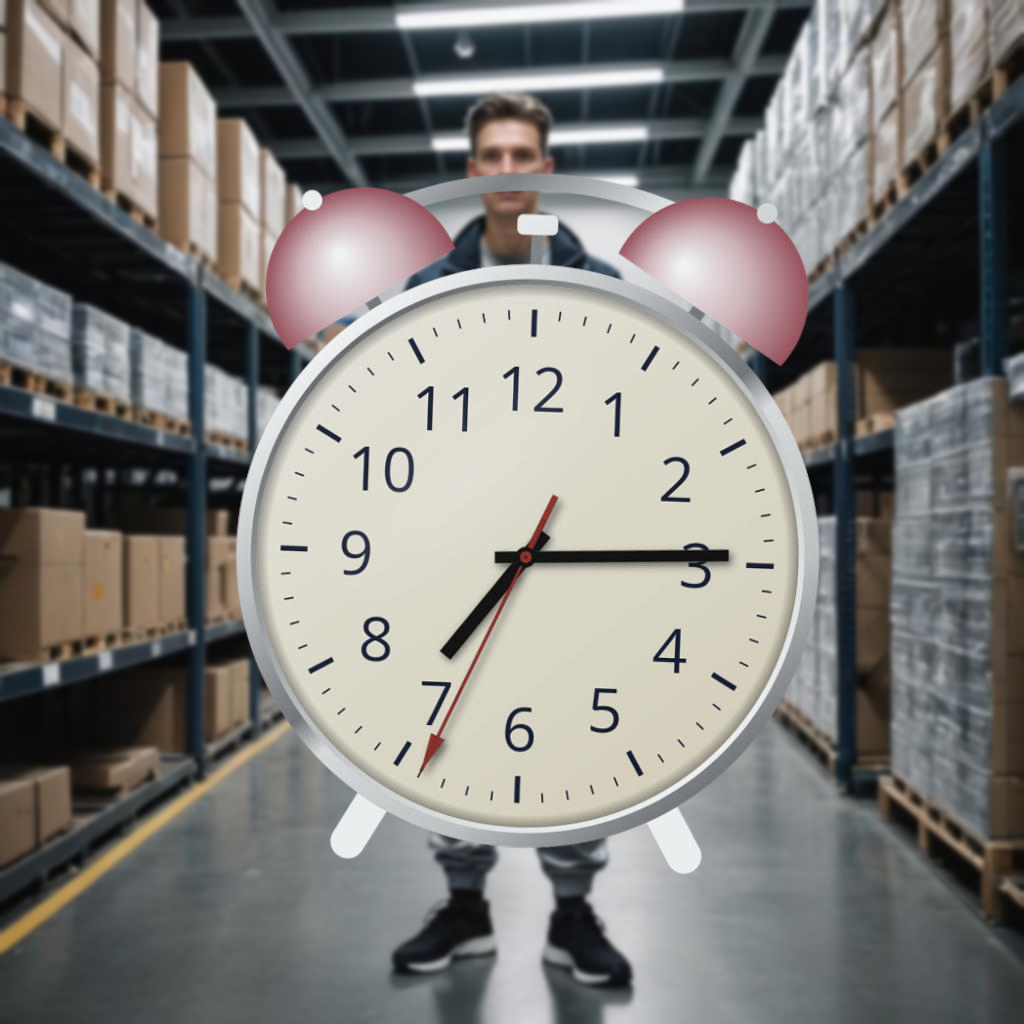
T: 7 h 14 min 34 s
